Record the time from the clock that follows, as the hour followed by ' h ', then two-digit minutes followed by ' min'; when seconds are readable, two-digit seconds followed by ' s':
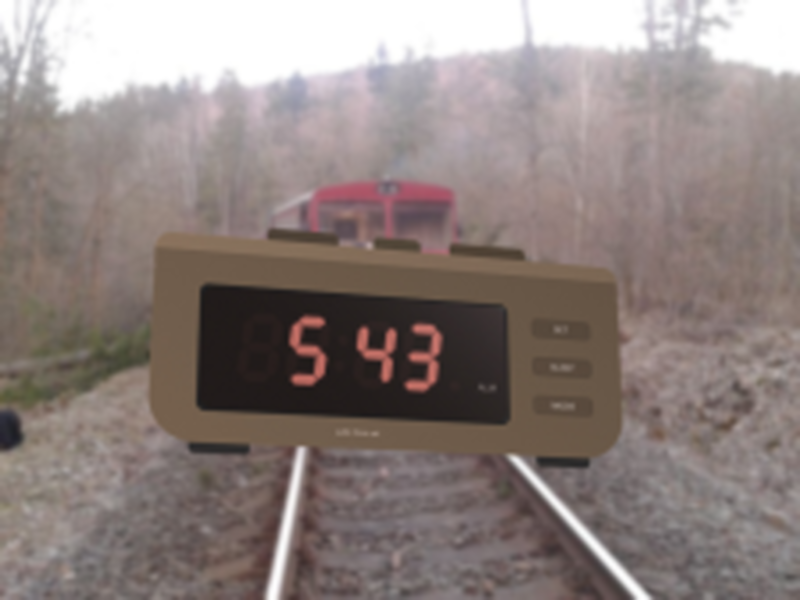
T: 5 h 43 min
